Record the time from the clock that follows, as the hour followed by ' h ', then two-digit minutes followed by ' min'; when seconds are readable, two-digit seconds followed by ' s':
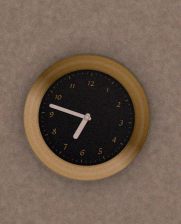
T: 6 h 47 min
